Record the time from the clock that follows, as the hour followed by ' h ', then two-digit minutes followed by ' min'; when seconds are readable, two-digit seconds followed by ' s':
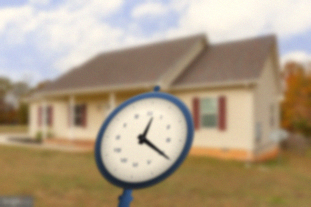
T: 12 h 20 min
